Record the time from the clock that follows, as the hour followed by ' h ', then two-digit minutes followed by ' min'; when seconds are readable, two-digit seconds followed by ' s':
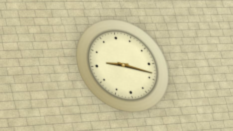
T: 9 h 18 min
